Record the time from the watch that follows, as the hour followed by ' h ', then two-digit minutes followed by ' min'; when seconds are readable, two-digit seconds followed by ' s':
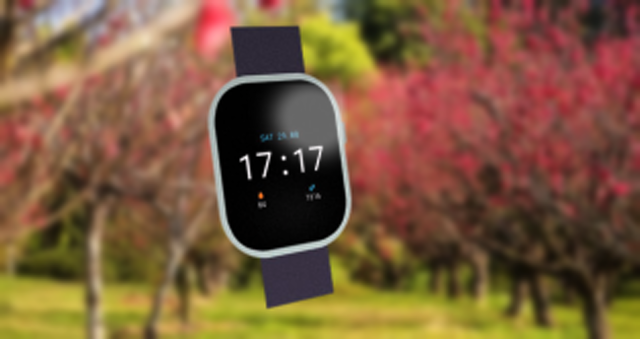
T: 17 h 17 min
